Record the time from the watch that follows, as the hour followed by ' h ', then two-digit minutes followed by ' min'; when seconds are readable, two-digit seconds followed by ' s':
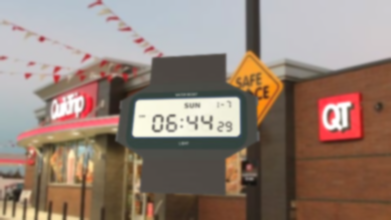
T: 6 h 44 min
